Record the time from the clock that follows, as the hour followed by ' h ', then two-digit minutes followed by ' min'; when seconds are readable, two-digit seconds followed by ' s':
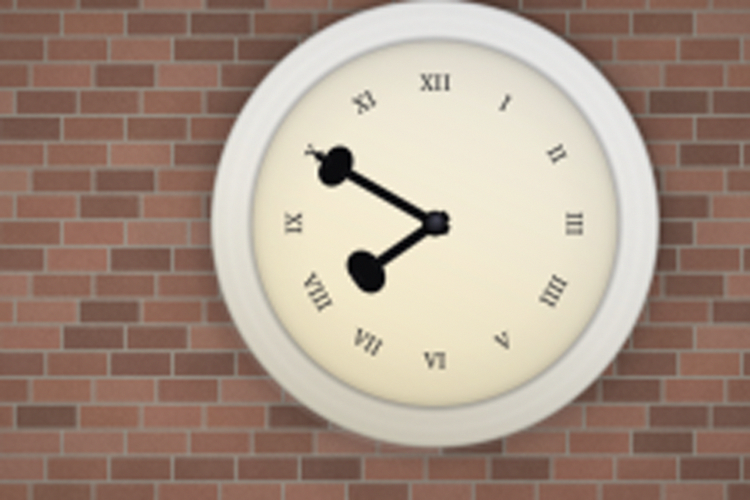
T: 7 h 50 min
